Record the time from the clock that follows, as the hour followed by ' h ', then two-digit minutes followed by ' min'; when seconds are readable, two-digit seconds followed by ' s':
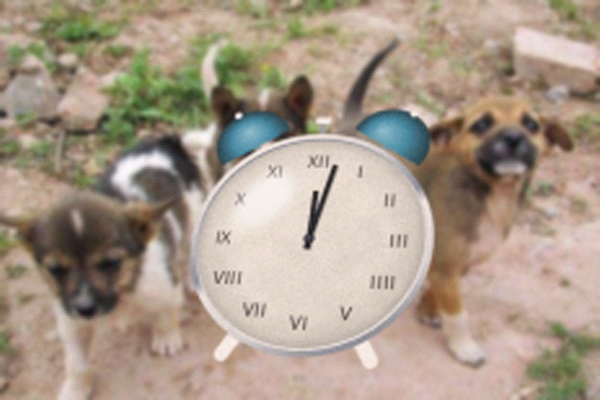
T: 12 h 02 min
